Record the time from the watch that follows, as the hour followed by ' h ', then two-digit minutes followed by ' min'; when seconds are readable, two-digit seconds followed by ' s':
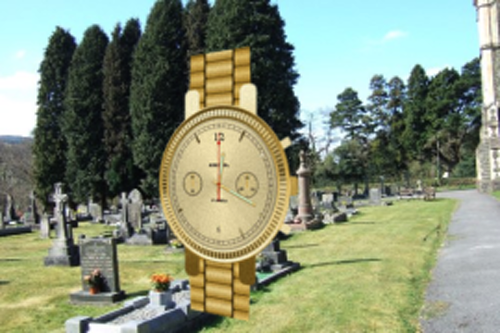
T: 12 h 19 min
